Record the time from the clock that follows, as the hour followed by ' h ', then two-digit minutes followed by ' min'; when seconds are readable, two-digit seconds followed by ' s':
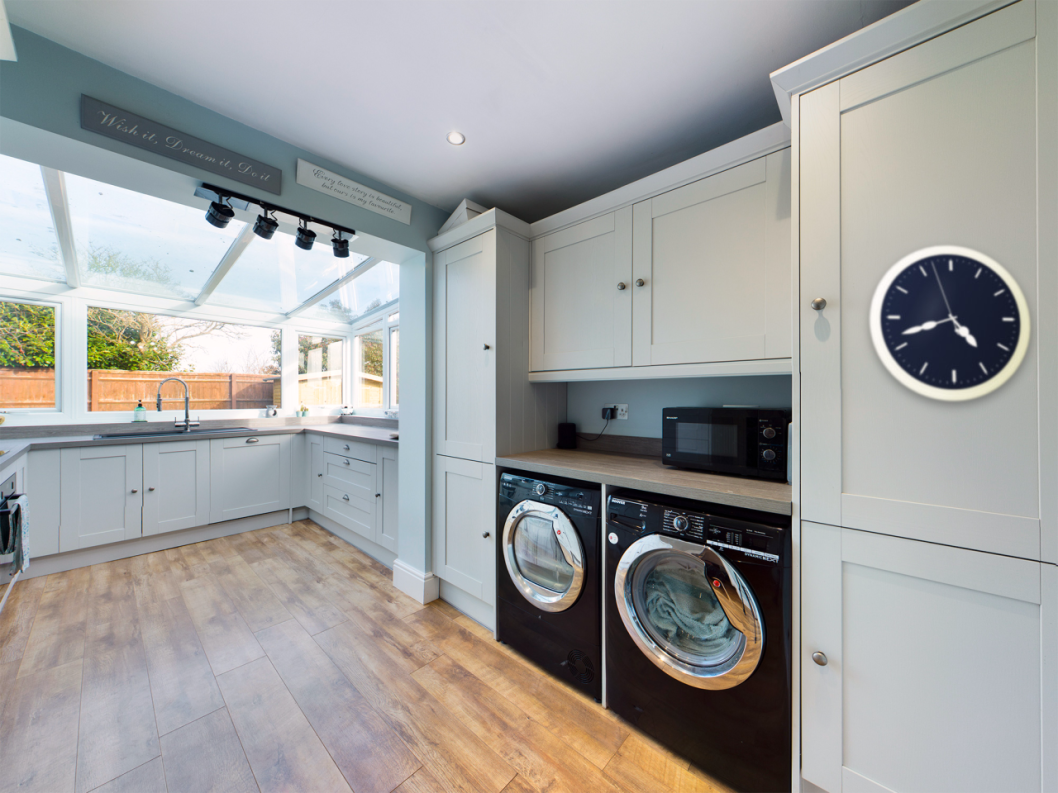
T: 4 h 41 min 57 s
